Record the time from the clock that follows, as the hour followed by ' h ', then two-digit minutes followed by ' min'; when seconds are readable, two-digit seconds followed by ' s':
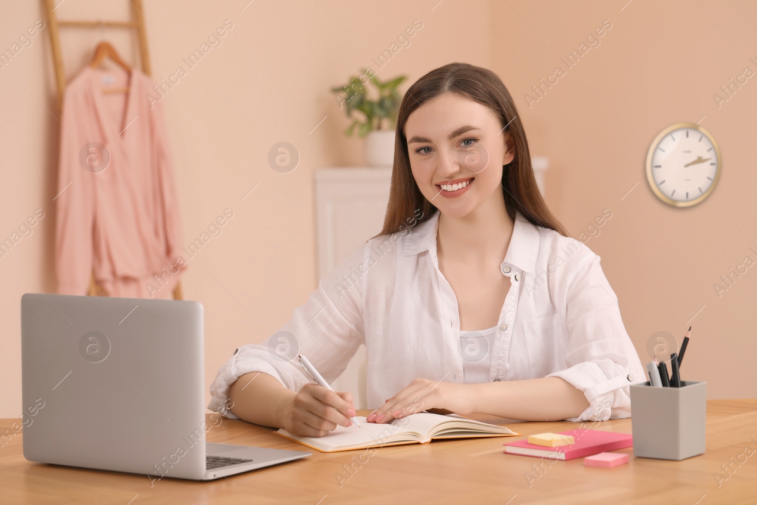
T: 2 h 13 min
